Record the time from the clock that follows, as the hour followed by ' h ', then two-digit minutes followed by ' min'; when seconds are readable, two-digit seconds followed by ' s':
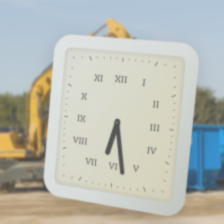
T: 6 h 28 min
